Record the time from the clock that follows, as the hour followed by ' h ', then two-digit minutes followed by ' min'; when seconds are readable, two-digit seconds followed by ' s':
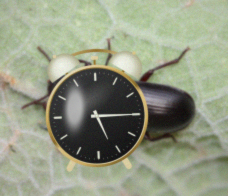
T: 5 h 15 min
